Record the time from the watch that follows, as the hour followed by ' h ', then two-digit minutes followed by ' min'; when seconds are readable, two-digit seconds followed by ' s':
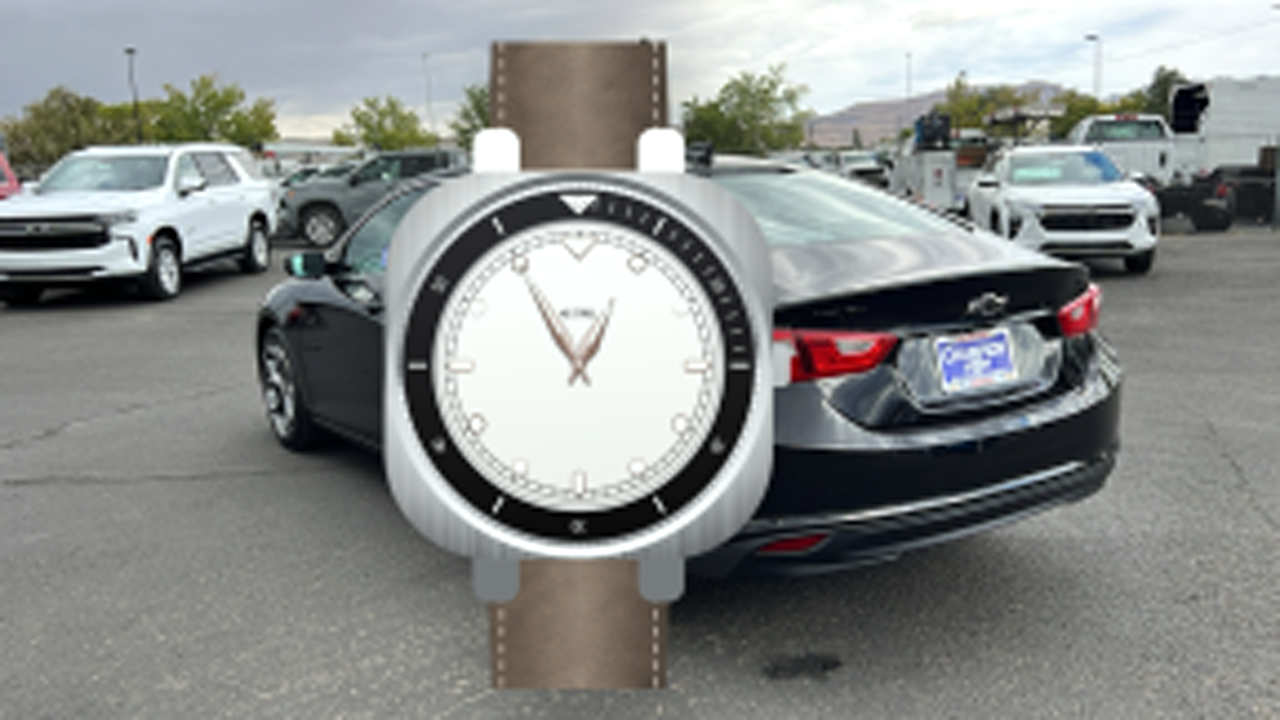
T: 12 h 55 min
